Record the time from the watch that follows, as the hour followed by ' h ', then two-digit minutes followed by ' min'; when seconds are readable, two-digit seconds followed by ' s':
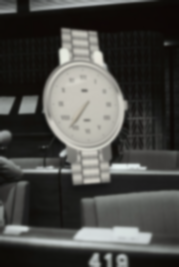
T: 7 h 37 min
